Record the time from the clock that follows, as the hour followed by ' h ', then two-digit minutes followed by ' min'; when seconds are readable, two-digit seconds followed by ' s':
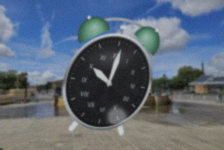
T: 10 h 01 min
